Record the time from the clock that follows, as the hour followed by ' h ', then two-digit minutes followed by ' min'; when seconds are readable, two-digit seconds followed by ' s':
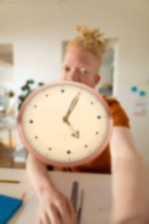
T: 5 h 05 min
